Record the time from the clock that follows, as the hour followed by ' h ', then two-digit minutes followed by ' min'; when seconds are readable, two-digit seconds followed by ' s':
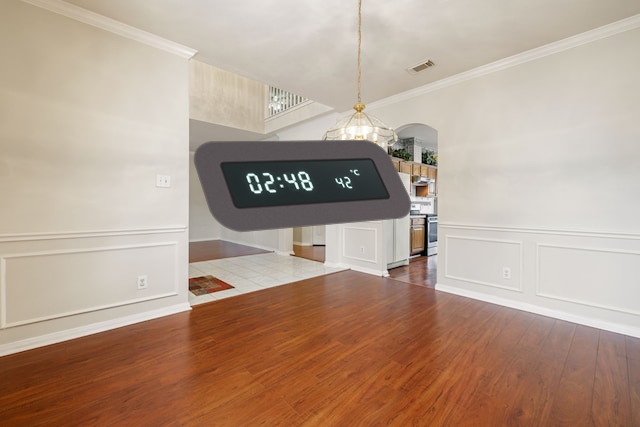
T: 2 h 48 min
